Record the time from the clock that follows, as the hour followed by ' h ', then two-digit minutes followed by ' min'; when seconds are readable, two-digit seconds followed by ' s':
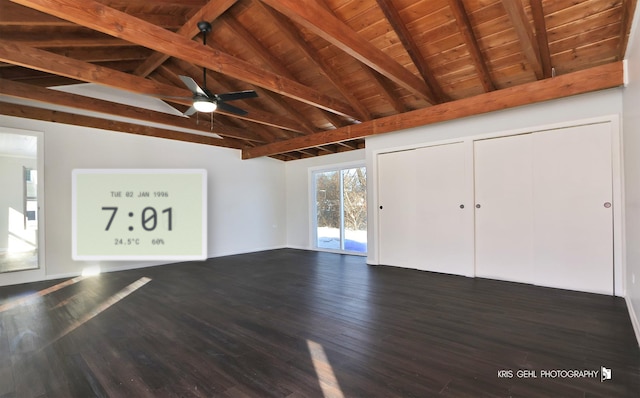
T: 7 h 01 min
